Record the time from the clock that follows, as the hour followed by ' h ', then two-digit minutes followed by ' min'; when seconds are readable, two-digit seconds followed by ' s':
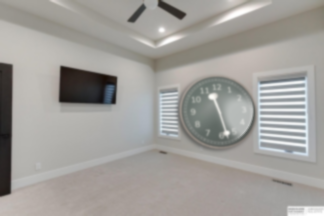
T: 11 h 28 min
